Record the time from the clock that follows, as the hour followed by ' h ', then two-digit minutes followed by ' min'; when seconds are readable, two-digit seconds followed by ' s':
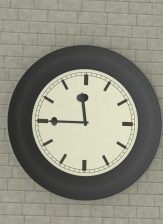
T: 11 h 45 min
